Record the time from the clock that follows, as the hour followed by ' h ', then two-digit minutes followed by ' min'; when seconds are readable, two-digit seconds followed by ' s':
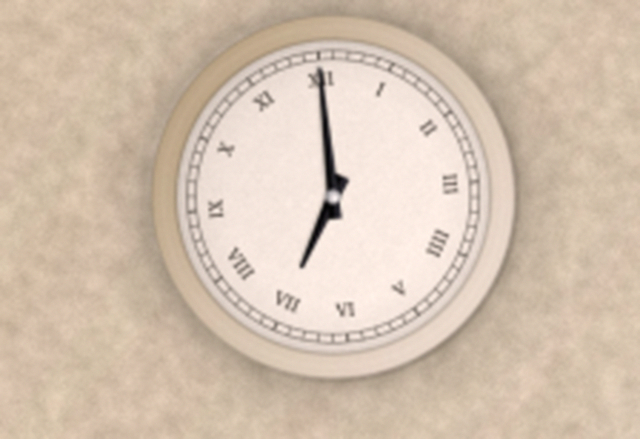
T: 7 h 00 min
